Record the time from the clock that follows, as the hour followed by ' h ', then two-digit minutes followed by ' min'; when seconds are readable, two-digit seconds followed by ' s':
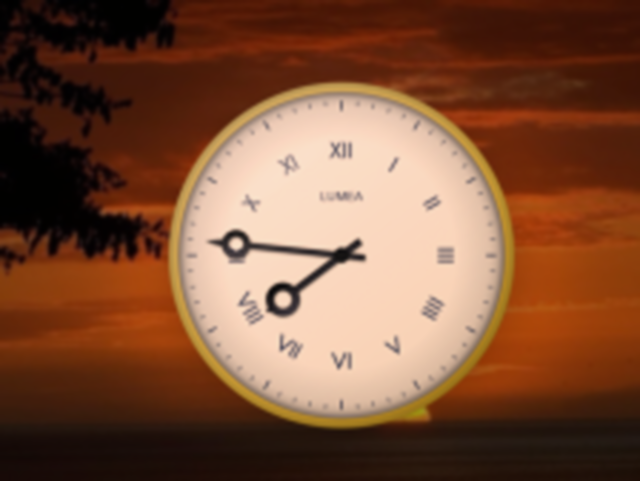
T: 7 h 46 min
